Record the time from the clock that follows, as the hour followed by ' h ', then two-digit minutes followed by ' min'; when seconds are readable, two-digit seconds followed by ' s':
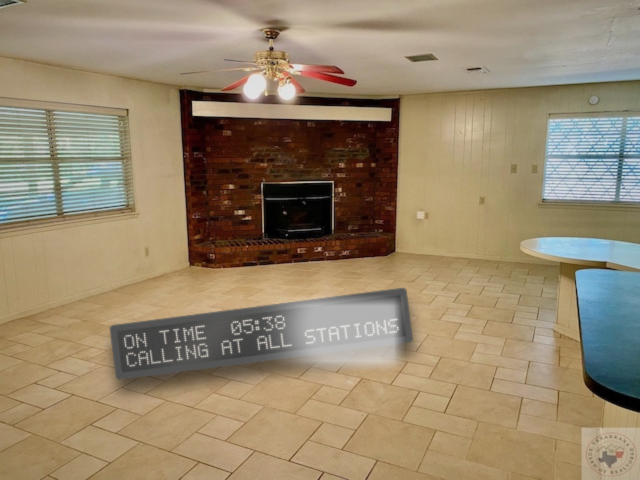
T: 5 h 38 min
